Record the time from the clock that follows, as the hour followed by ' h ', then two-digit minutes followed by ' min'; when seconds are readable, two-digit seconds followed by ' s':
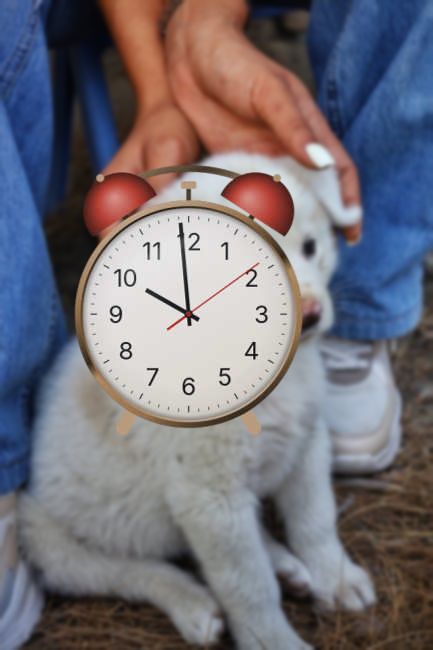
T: 9 h 59 min 09 s
